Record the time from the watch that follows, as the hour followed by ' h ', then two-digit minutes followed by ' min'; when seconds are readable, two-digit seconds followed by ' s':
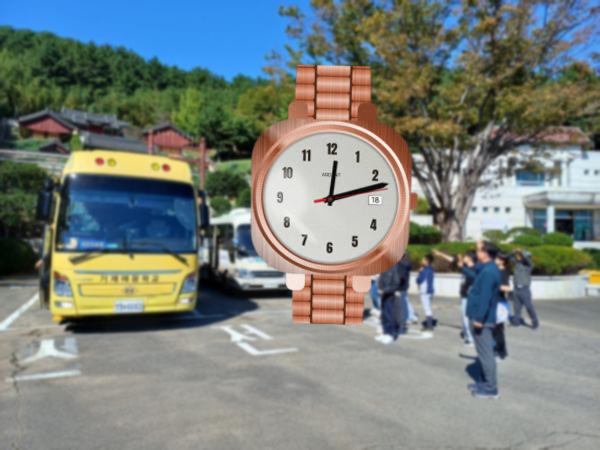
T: 12 h 12 min 13 s
